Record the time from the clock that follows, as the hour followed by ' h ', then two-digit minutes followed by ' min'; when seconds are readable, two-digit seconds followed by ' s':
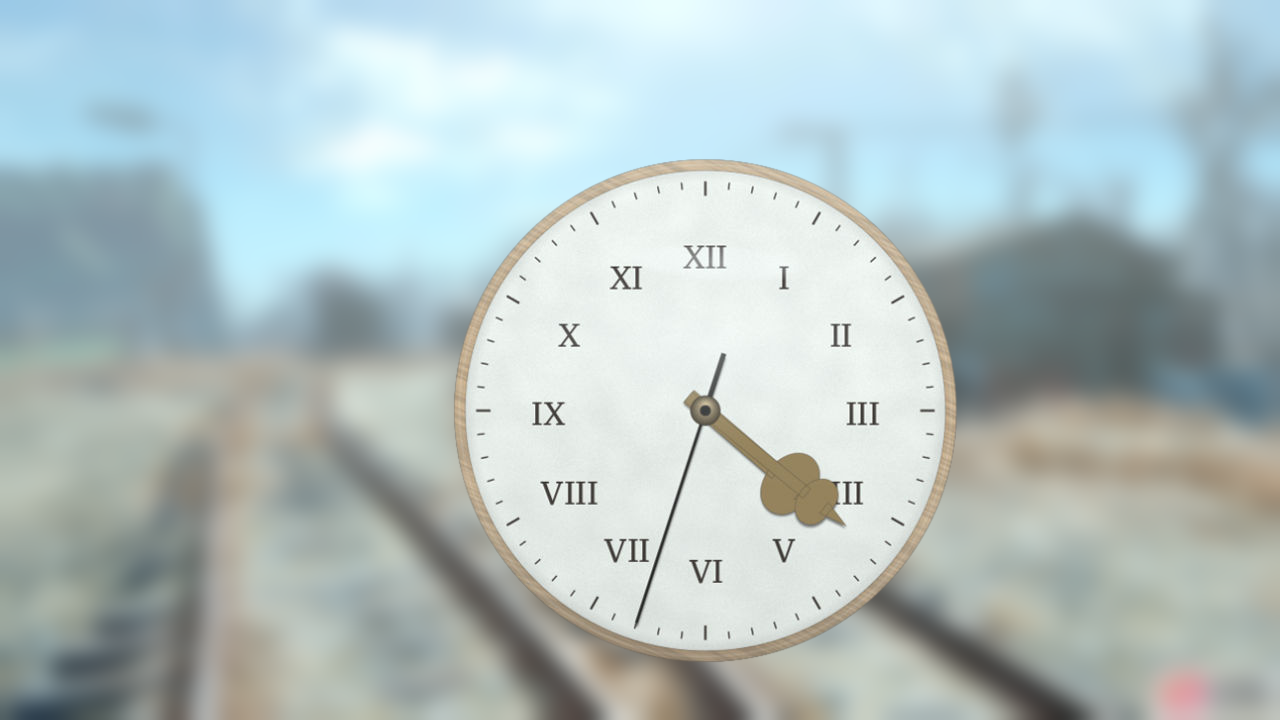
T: 4 h 21 min 33 s
